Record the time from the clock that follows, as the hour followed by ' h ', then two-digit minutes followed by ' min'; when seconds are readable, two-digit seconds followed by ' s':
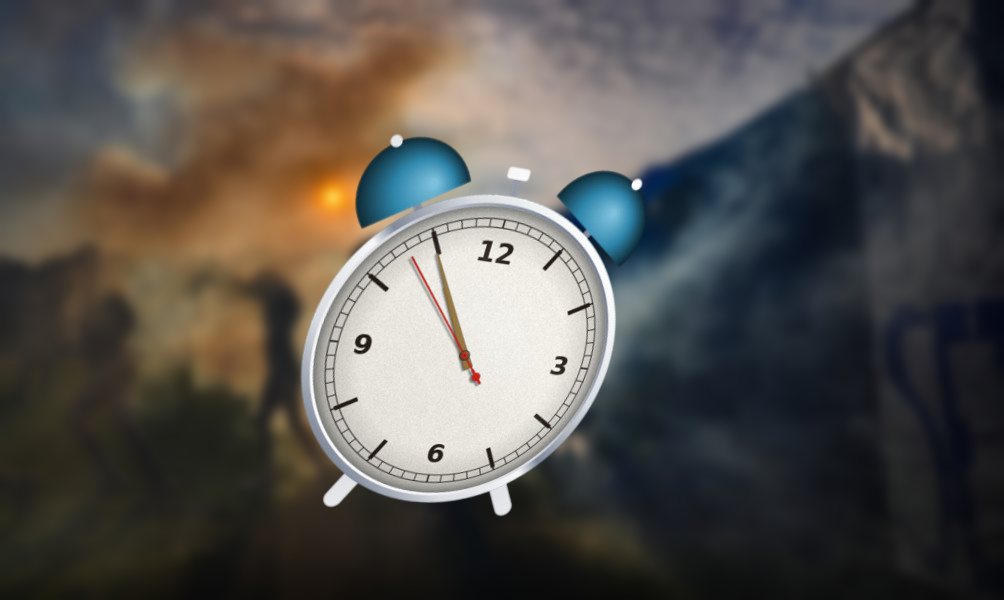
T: 10 h 54 min 53 s
